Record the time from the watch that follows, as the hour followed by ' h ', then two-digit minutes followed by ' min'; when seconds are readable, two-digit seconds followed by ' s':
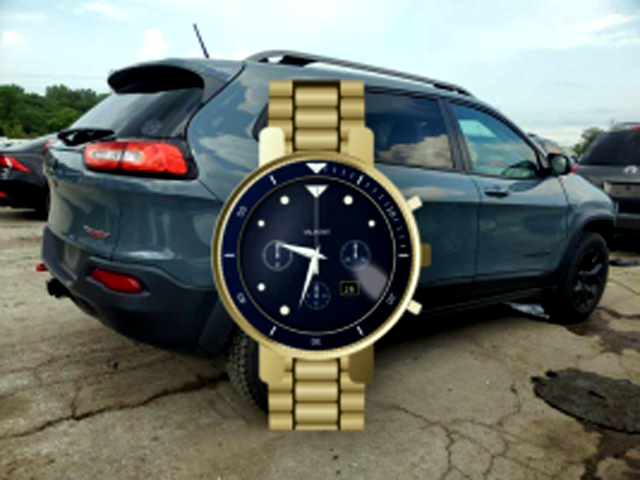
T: 9 h 33 min
